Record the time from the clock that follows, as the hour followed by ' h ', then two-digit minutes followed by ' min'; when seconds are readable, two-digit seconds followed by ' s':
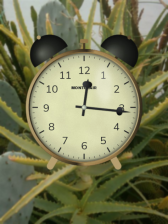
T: 12 h 16 min
